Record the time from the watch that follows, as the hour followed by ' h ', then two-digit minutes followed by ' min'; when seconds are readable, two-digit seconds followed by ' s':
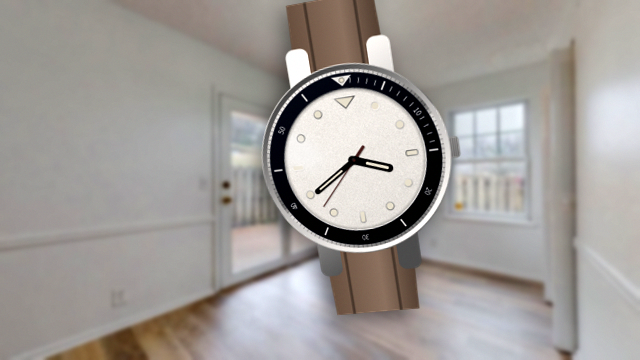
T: 3 h 39 min 37 s
